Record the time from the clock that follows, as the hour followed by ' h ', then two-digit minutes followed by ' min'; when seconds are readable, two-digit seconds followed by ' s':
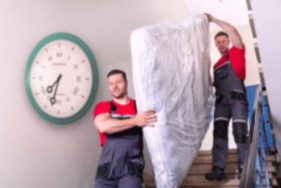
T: 7 h 33 min
